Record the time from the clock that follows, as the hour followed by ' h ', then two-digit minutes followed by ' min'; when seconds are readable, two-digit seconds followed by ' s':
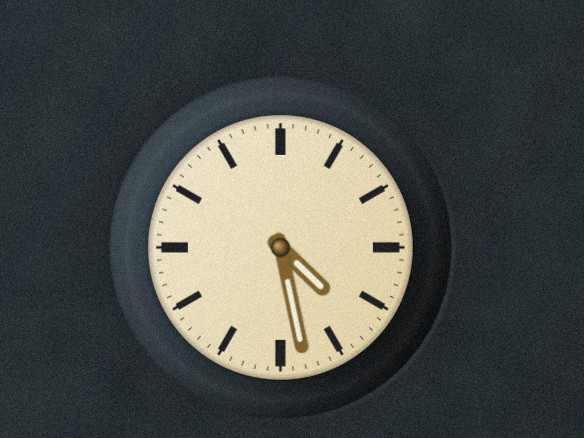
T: 4 h 28 min
